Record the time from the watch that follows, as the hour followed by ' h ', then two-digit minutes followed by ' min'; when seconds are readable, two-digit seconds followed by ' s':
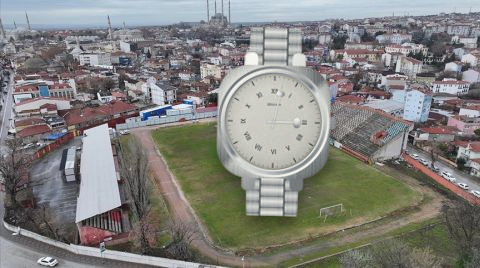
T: 3 h 02 min
